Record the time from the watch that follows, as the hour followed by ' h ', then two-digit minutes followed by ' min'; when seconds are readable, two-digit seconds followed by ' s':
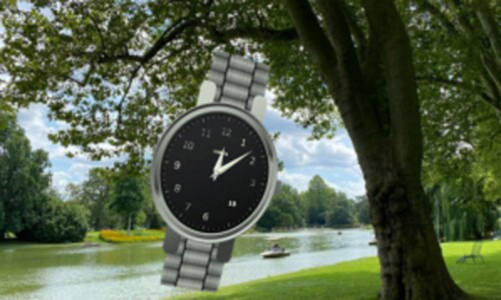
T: 12 h 08 min
